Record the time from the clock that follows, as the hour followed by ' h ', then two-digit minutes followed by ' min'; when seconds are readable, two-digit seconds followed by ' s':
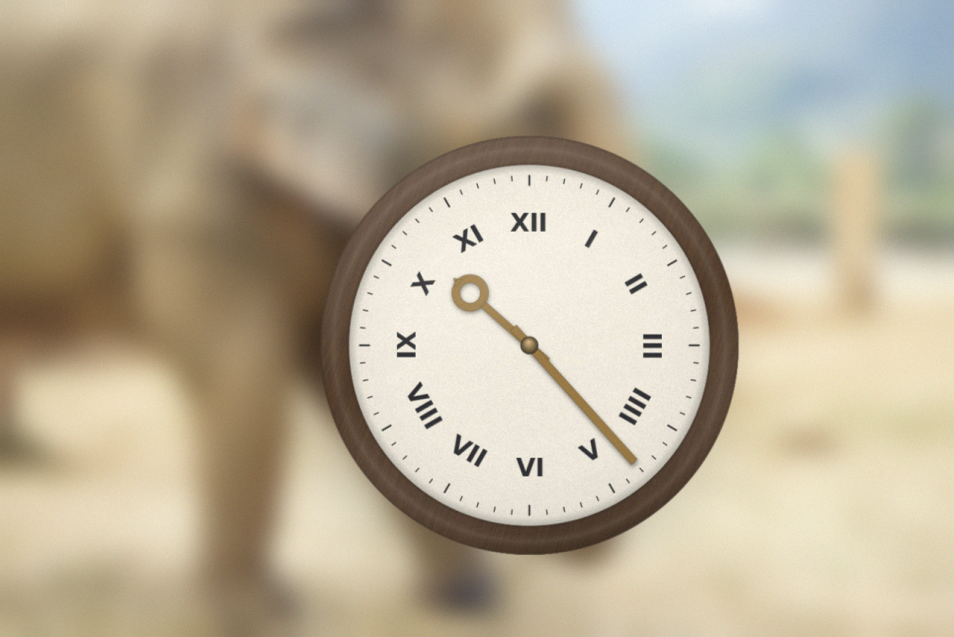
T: 10 h 23 min
